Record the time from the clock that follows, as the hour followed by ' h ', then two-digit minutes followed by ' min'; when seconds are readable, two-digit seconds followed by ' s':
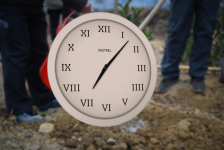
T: 7 h 07 min
